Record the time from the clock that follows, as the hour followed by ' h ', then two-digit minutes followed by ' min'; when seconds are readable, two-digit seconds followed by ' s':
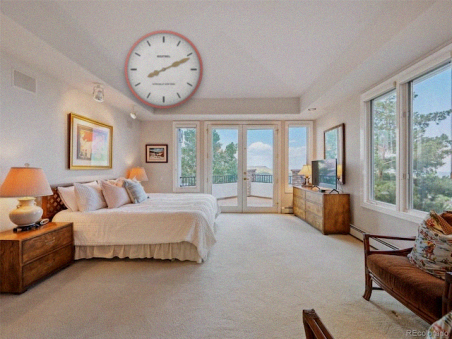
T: 8 h 11 min
